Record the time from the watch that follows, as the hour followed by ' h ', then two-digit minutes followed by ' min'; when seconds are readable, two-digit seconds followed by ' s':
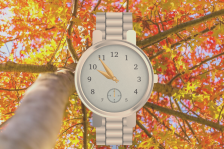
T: 9 h 54 min
